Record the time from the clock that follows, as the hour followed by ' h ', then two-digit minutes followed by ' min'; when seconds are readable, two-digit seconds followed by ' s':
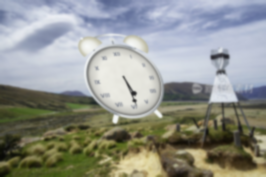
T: 5 h 29 min
